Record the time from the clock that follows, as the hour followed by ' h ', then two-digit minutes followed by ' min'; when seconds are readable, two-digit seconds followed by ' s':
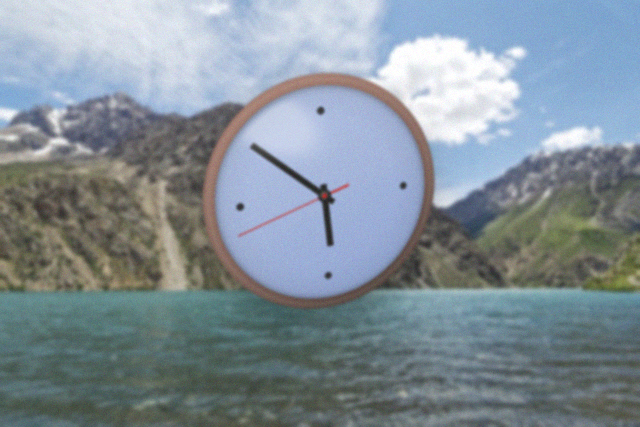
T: 5 h 51 min 42 s
